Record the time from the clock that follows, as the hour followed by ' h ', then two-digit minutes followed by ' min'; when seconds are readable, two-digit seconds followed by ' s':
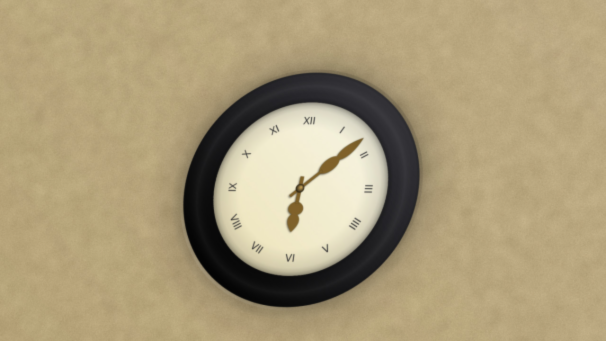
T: 6 h 08 min
